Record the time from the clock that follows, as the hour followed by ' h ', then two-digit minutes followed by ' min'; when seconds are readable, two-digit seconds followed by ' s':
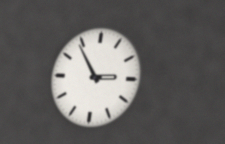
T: 2 h 54 min
